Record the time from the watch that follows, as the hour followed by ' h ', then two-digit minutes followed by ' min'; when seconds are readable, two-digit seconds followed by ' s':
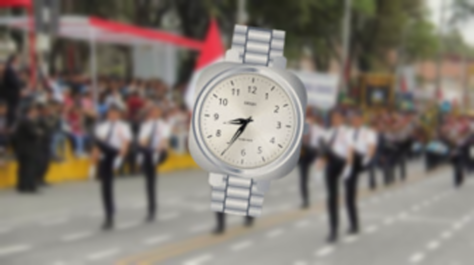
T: 8 h 35 min
